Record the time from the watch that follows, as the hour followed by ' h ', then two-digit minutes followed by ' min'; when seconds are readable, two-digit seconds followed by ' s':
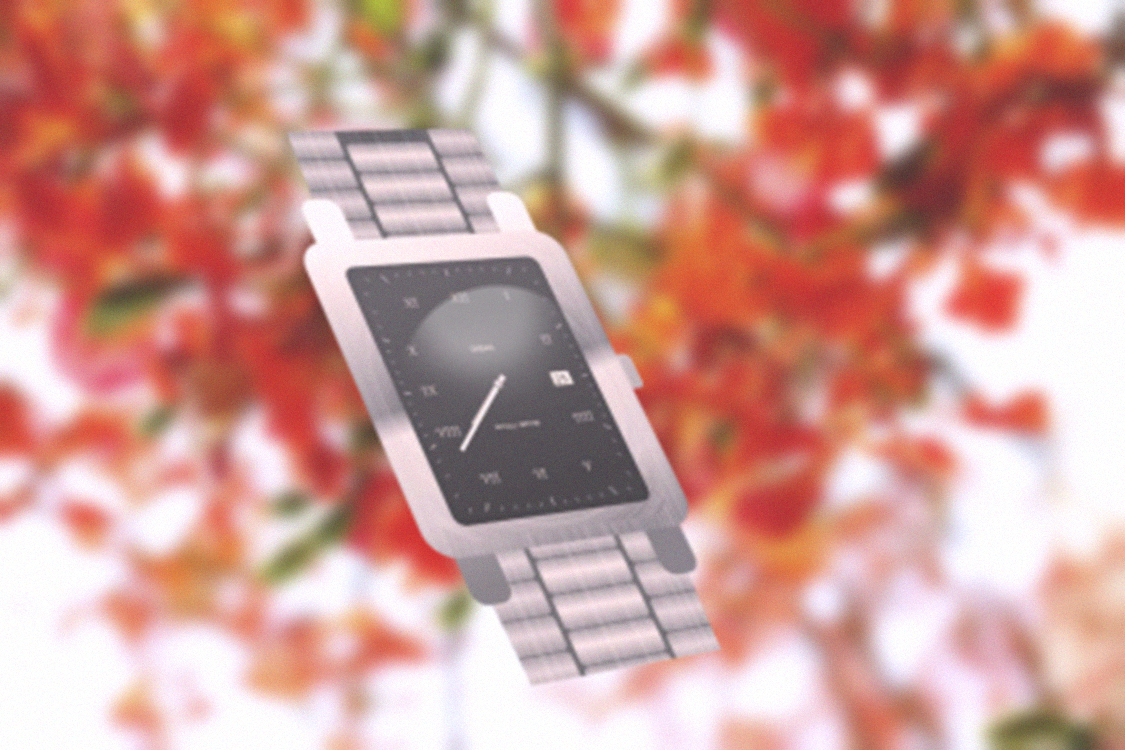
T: 7 h 38 min
